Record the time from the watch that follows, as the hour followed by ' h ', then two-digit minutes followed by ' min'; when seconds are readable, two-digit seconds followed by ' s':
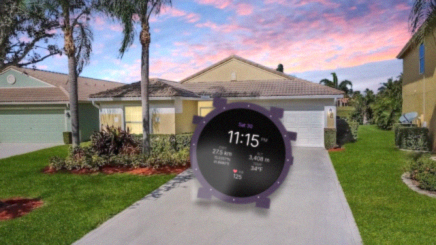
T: 11 h 15 min
